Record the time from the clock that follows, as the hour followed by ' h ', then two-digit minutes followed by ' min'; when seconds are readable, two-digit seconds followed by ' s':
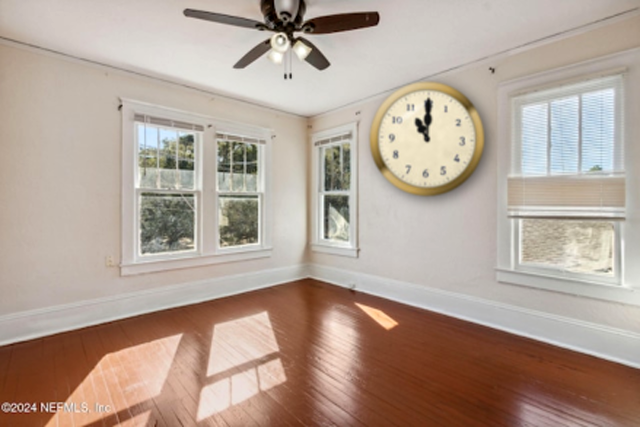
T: 11 h 00 min
